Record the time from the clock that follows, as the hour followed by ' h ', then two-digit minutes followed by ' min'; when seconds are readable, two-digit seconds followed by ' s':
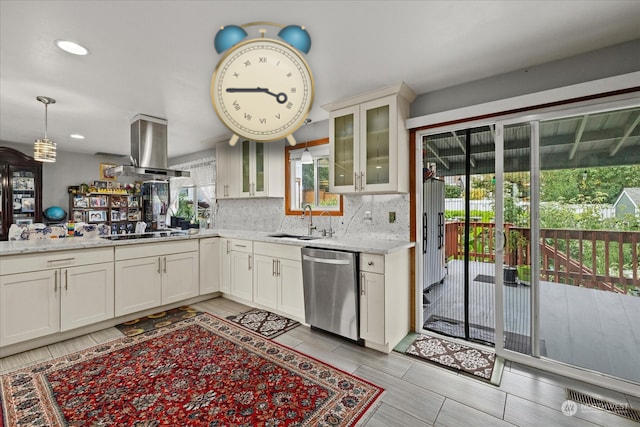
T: 3 h 45 min
